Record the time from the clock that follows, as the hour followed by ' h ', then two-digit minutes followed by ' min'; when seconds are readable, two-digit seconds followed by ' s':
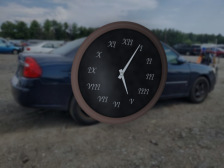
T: 5 h 04 min
